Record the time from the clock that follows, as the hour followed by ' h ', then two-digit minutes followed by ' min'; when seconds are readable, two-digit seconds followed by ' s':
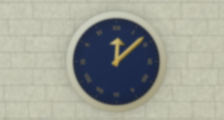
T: 12 h 08 min
